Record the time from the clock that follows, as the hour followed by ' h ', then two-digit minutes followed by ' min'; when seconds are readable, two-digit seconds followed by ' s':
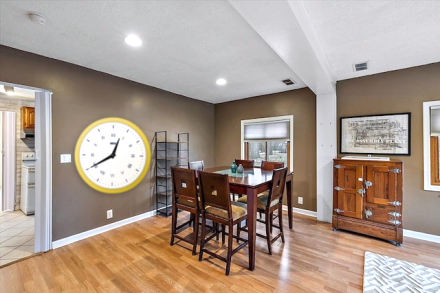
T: 12 h 40 min
